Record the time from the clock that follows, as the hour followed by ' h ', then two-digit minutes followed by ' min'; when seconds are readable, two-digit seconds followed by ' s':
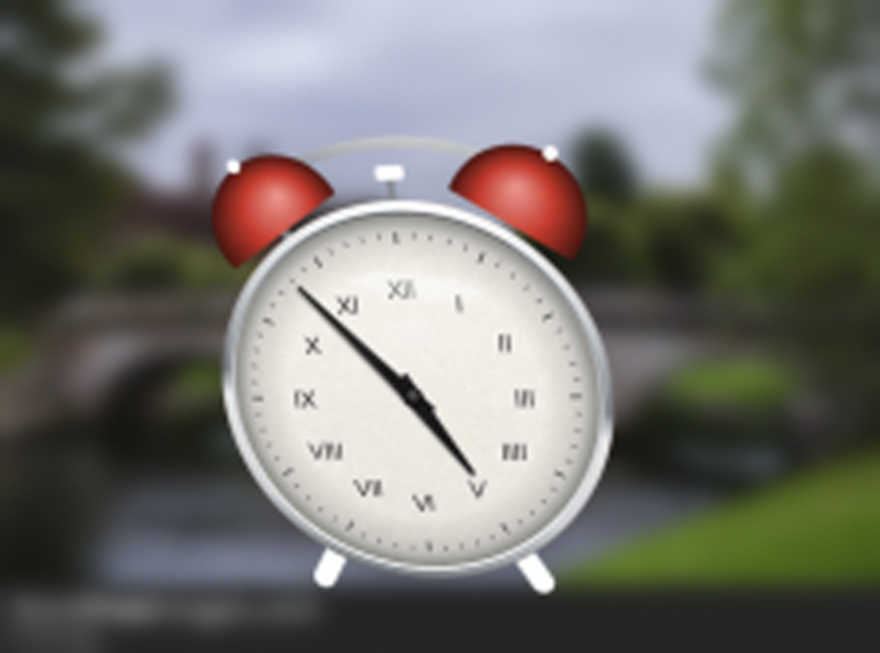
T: 4 h 53 min
